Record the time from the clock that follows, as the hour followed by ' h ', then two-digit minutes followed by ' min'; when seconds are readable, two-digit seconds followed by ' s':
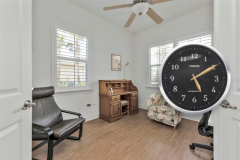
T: 5 h 10 min
